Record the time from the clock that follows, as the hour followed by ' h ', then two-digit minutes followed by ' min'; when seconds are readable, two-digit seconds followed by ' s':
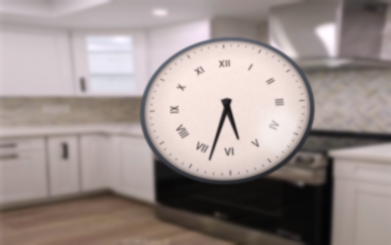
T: 5 h 33 min
